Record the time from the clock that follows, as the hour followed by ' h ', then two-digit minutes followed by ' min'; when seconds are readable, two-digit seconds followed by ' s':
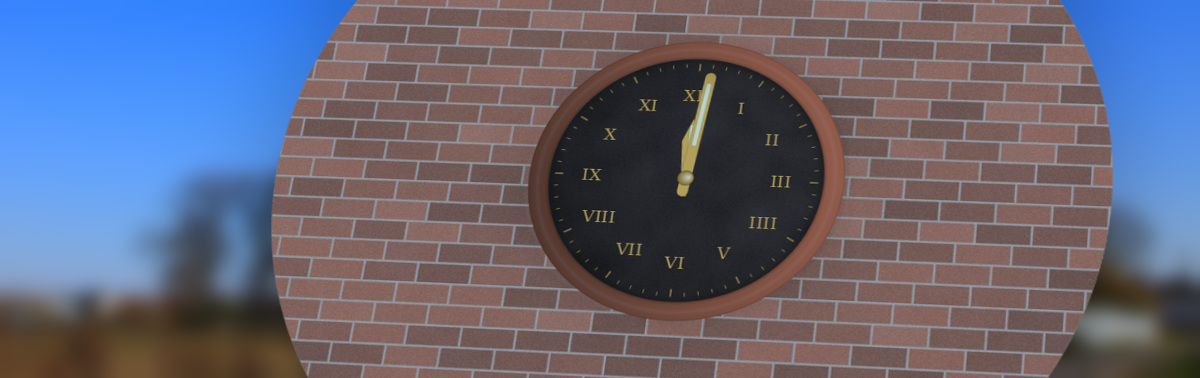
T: 12 h 01 min
